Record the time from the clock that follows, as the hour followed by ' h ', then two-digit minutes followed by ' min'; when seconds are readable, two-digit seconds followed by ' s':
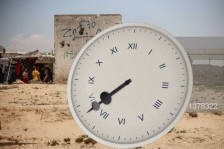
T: 7 h 38 min
